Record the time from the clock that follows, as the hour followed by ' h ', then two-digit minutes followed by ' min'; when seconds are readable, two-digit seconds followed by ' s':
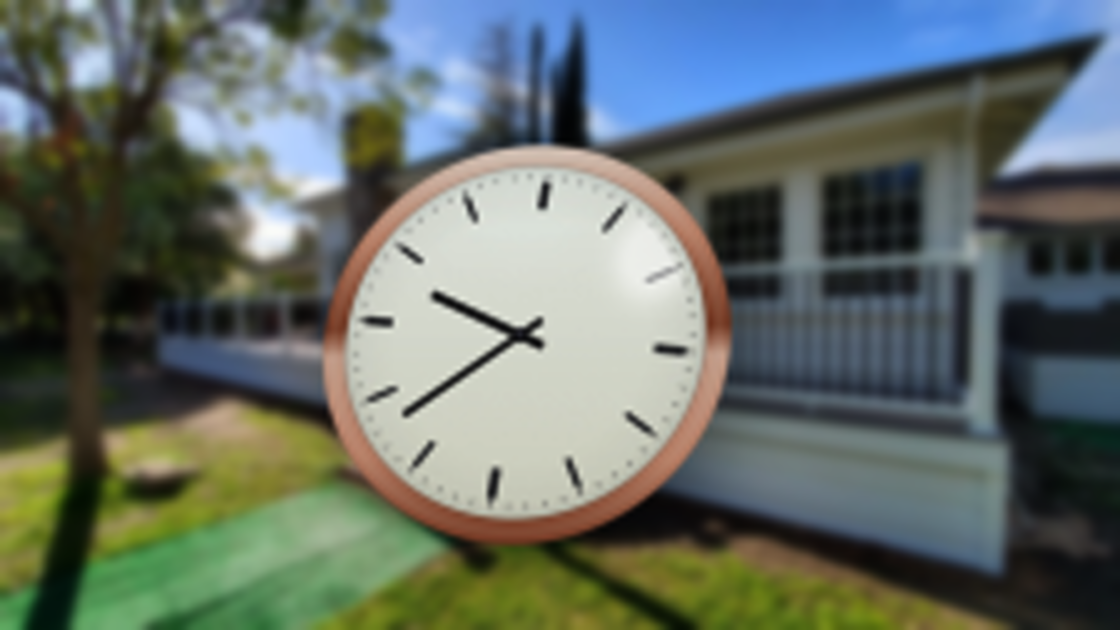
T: 9 h 38 min
